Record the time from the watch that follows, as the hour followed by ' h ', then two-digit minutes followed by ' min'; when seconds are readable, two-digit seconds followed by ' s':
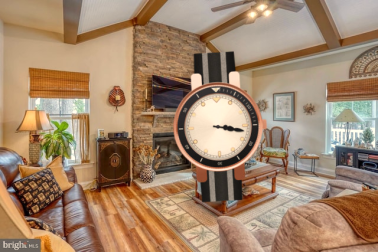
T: 3 h 17 min
